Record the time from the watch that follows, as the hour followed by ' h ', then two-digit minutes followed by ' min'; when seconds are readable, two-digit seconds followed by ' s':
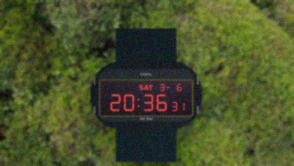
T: 20 h 36 min
